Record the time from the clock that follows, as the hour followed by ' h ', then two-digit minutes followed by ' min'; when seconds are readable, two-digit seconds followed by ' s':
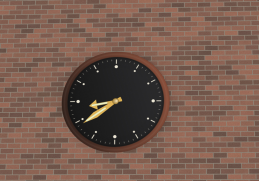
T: 8 h 39 min
